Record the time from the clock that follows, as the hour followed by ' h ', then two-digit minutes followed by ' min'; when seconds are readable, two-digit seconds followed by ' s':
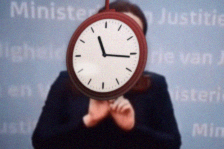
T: 11 h 16 min
